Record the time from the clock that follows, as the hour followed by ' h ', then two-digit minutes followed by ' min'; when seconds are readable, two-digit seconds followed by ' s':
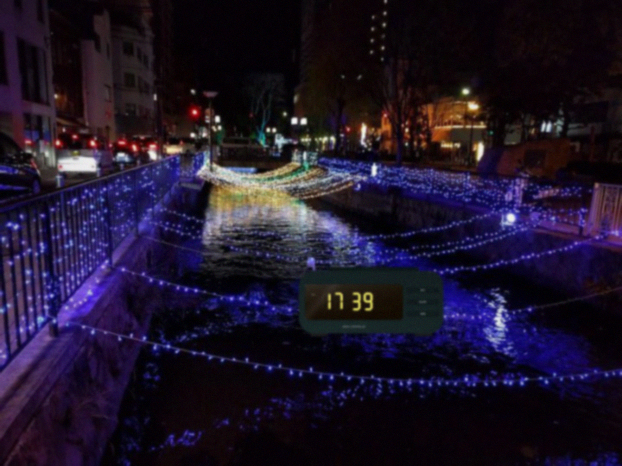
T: 17 h 39 min
